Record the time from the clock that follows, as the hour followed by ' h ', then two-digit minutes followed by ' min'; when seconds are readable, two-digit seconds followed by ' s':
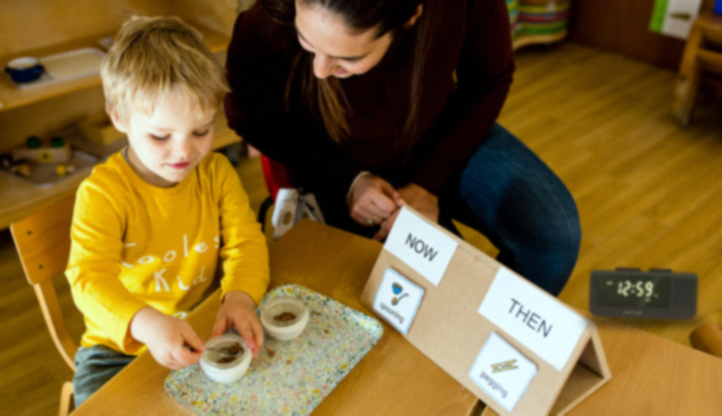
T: 12 h 59 min
